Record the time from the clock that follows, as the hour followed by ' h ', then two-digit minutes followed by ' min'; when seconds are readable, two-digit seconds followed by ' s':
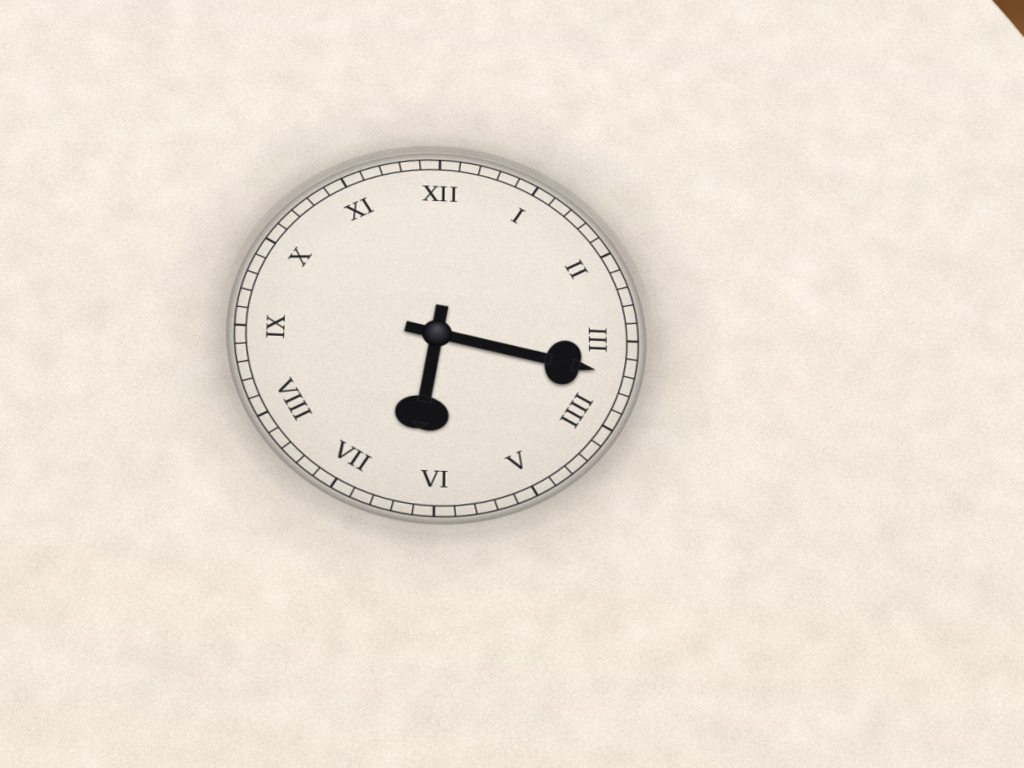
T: 6 h 17 min
